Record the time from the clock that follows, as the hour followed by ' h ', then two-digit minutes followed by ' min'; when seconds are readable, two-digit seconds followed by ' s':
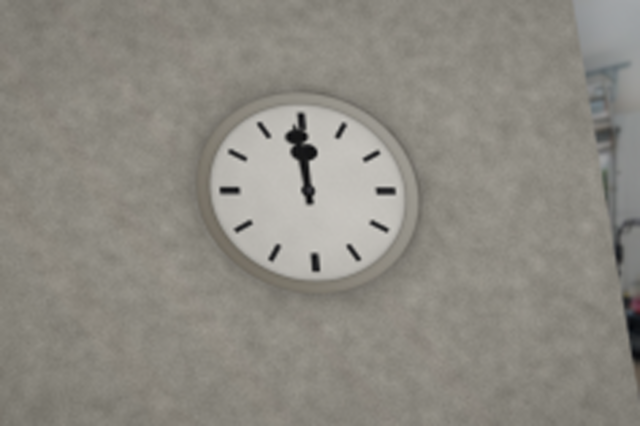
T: 11 h 59 min
